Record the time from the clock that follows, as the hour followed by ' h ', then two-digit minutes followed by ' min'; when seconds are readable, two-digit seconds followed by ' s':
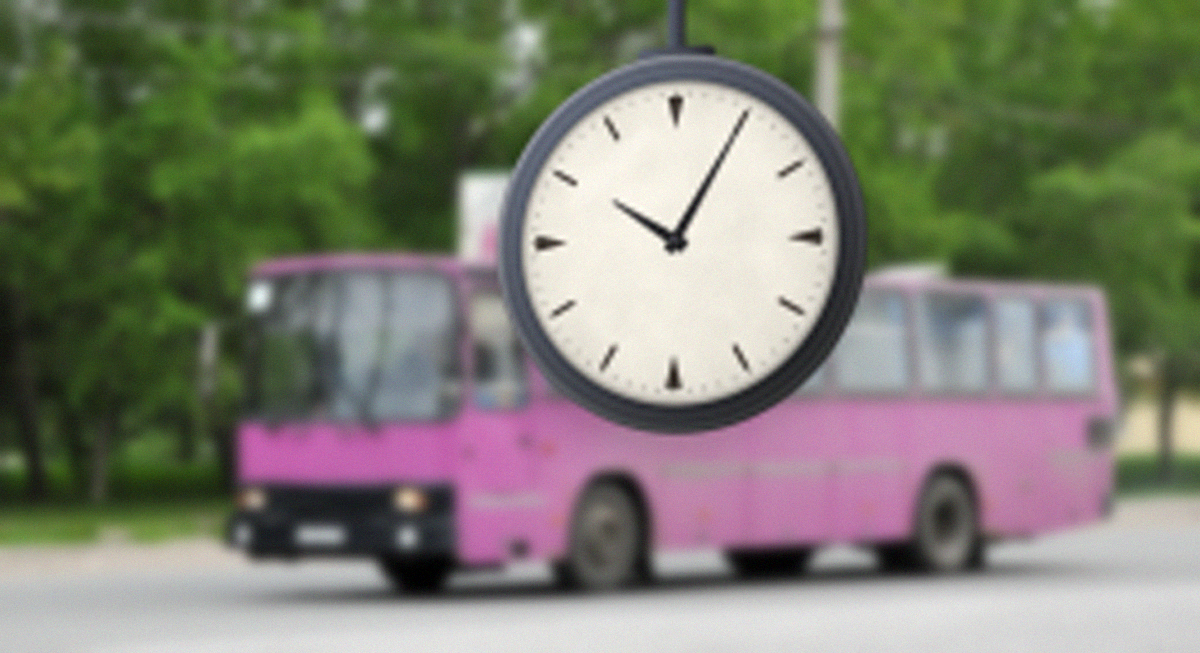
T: 10 h 05 min
